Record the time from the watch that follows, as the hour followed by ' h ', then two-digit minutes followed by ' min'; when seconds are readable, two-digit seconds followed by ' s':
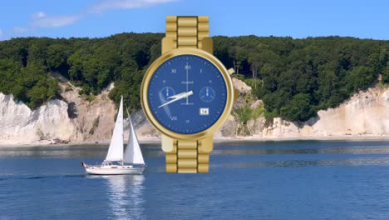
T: 8 h 41 min
